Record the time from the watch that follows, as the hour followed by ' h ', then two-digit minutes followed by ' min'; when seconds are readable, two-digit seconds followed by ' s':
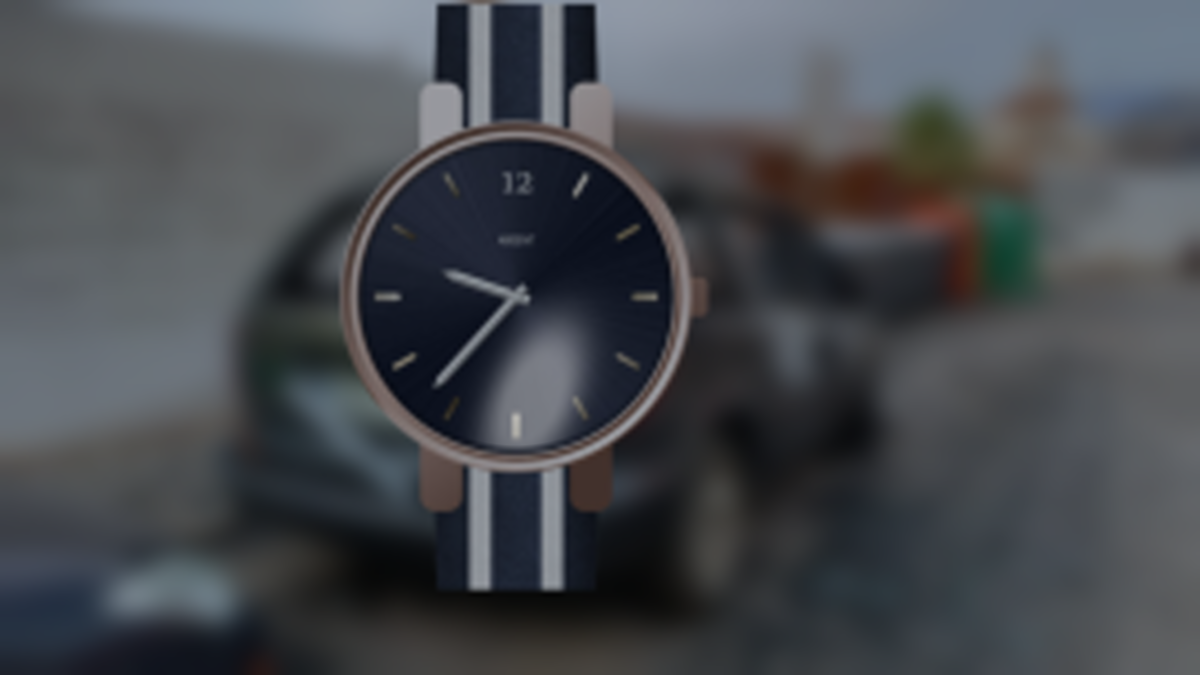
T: 9 h 37 min
